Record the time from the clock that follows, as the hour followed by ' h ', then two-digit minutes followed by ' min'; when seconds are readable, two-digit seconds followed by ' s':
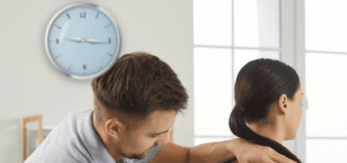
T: 9 h 16 min
